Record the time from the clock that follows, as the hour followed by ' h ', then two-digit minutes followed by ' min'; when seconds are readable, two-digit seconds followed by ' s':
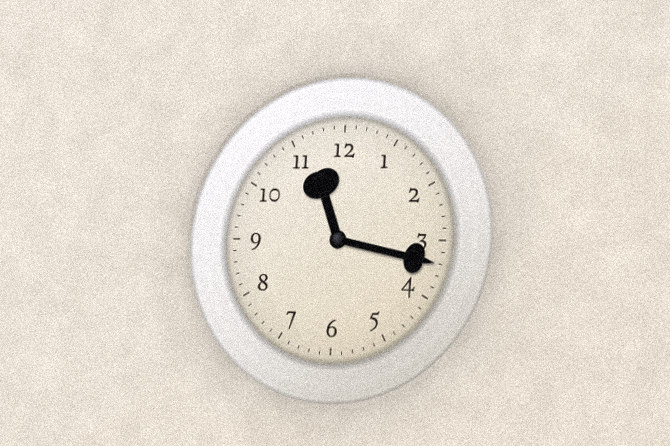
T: 11 h 17 min
